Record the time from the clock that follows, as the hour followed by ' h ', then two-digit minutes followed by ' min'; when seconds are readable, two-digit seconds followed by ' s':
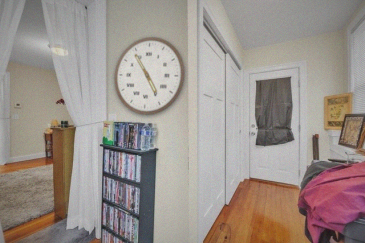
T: 4 h 54 min
